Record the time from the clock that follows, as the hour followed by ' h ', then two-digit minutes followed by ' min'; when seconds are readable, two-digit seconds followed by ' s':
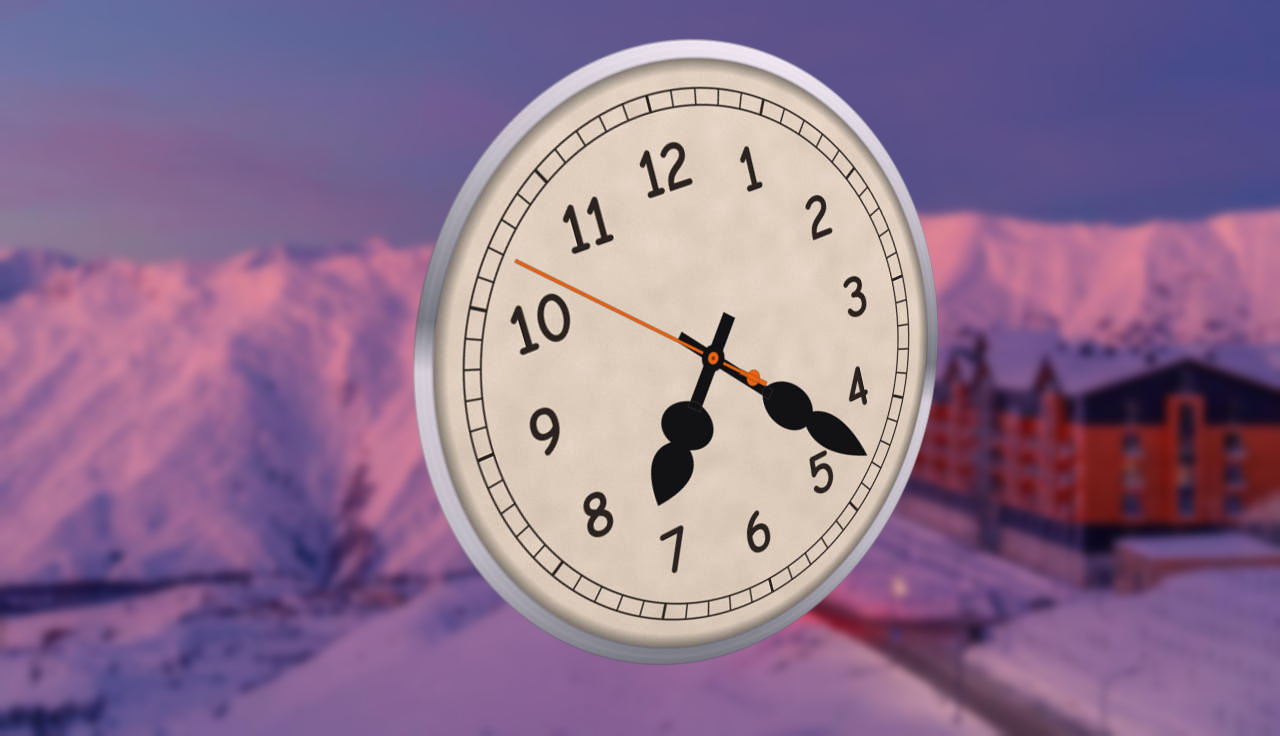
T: 7 h 22 min 52 s
